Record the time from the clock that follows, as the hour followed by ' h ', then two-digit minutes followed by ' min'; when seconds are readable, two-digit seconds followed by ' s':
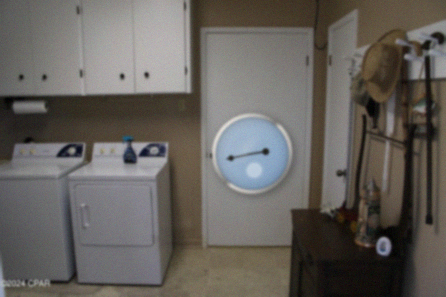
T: 2 h 43 min
